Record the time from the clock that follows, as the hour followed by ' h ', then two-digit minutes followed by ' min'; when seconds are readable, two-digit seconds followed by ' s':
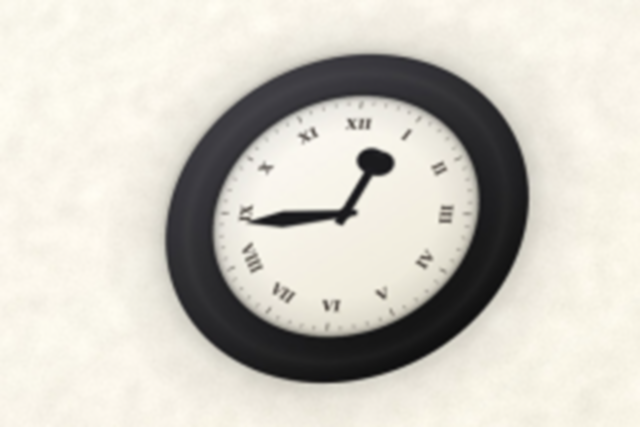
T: 12 h 44 min
